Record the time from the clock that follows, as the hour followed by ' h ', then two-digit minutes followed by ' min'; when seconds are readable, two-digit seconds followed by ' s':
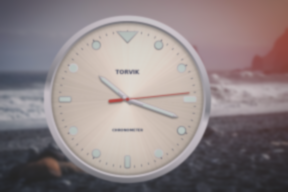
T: 10 h 18 min 14 s
